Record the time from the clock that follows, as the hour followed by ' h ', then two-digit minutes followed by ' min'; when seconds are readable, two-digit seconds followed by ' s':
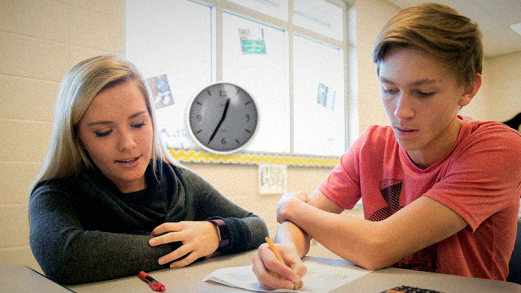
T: 12 h 35 min
